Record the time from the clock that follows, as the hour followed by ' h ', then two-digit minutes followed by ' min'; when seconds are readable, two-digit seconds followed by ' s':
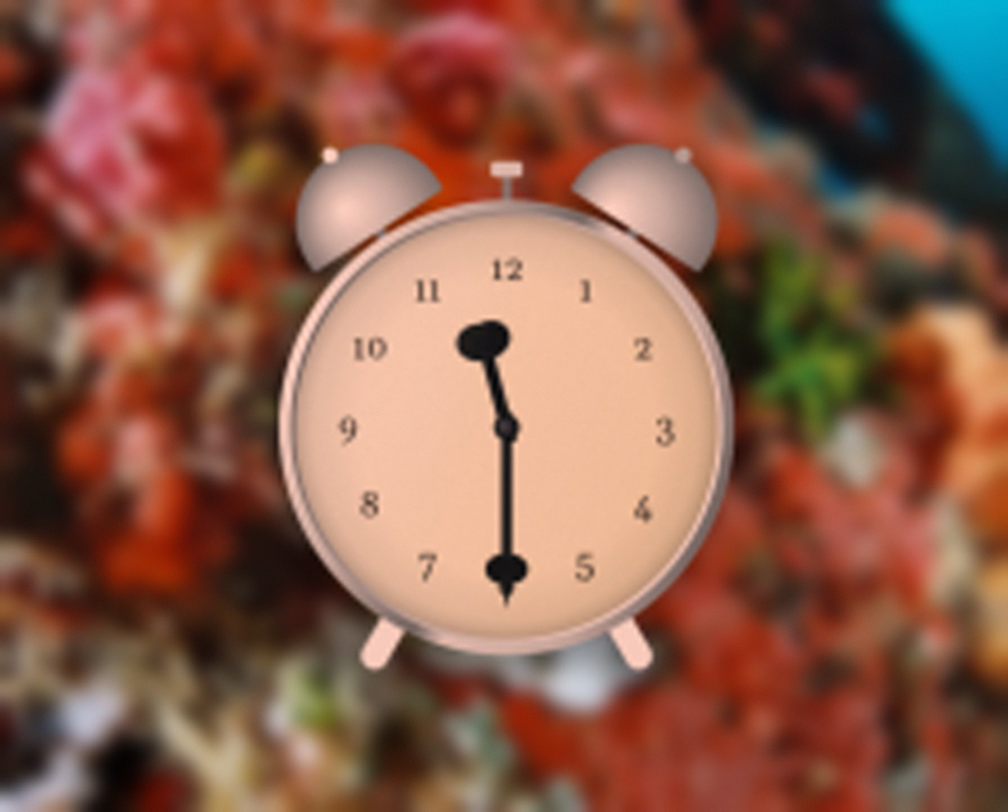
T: 11 h 30 min
